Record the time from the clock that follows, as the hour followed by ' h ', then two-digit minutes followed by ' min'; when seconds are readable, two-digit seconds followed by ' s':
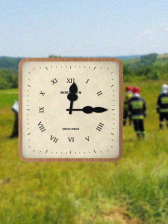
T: 12 h 15 min
